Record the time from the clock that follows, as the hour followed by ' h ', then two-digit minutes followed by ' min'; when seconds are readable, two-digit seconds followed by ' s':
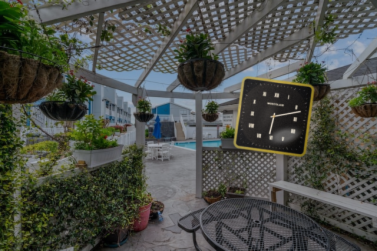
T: 6 h 12 min
